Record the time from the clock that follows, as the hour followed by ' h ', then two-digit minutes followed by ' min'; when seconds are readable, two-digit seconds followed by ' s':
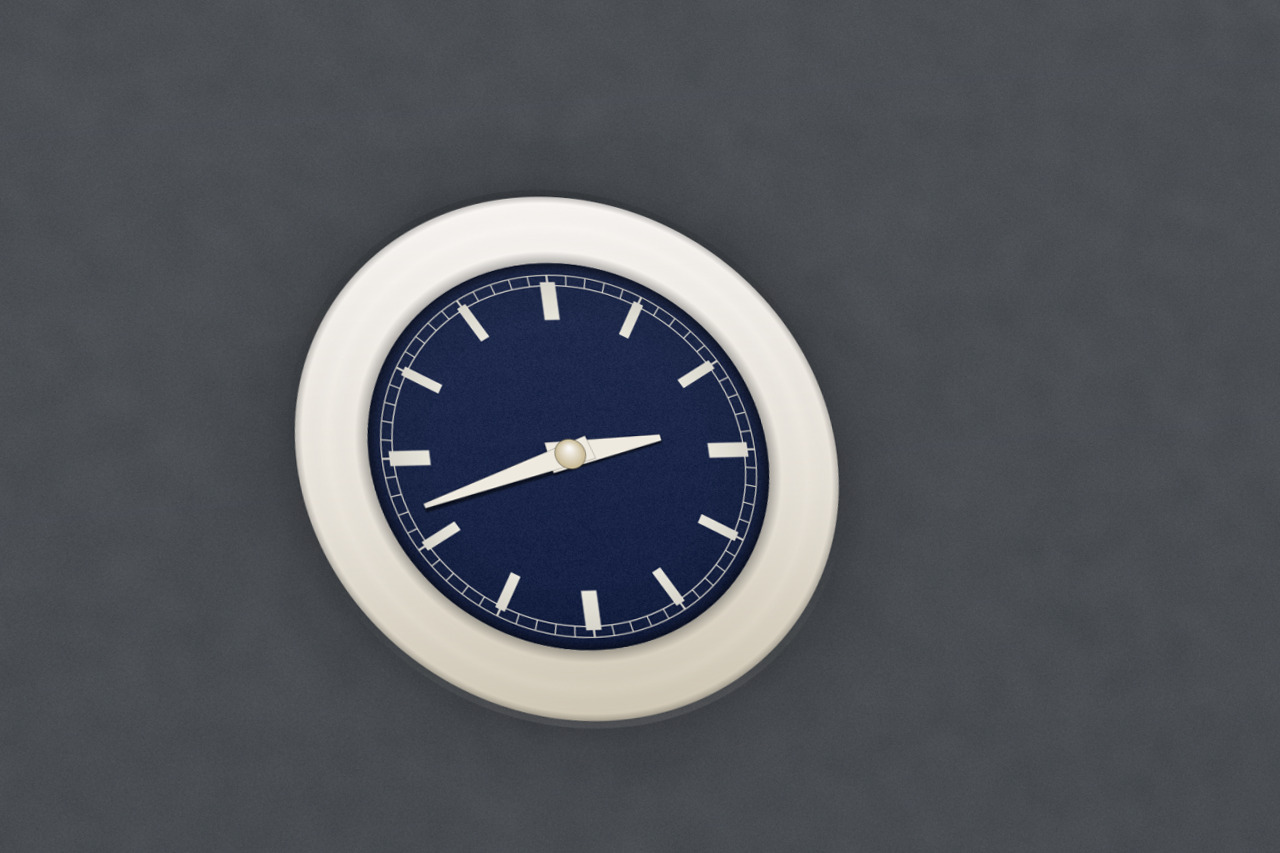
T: 2 h 42 min
